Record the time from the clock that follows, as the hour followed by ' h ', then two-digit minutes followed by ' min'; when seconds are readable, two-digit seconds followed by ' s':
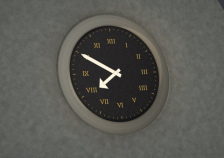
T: 7 h 50 min
